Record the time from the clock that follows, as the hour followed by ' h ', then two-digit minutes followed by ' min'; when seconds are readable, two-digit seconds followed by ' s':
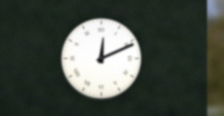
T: 12 h 11 min
